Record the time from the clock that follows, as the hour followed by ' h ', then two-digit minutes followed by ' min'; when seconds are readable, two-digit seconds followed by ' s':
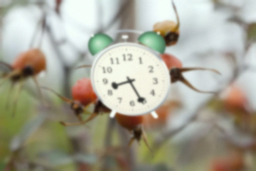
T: 8 h 26 min
